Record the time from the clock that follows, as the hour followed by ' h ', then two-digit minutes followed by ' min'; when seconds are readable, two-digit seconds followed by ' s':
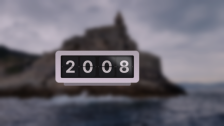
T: 20 h 08 min
